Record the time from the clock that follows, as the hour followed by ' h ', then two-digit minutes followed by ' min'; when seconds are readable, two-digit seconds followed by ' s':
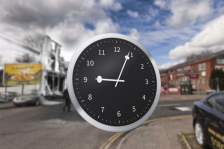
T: 9 h 04 min
